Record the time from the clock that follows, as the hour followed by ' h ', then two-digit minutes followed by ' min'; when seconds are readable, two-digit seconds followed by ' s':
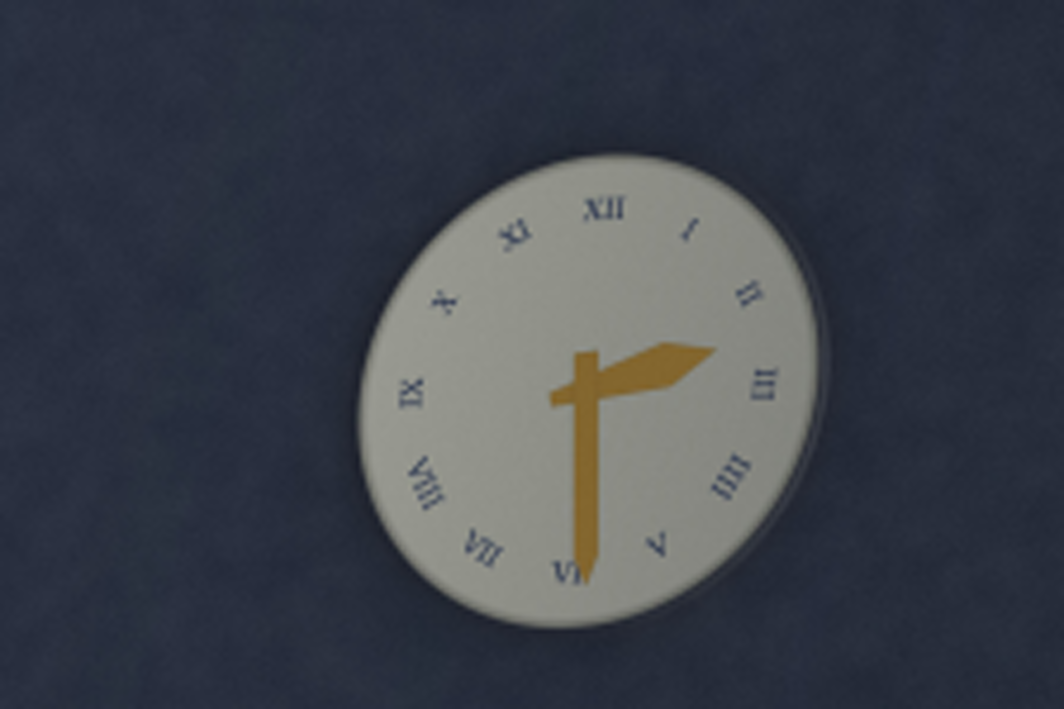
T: 2 h 29 min
